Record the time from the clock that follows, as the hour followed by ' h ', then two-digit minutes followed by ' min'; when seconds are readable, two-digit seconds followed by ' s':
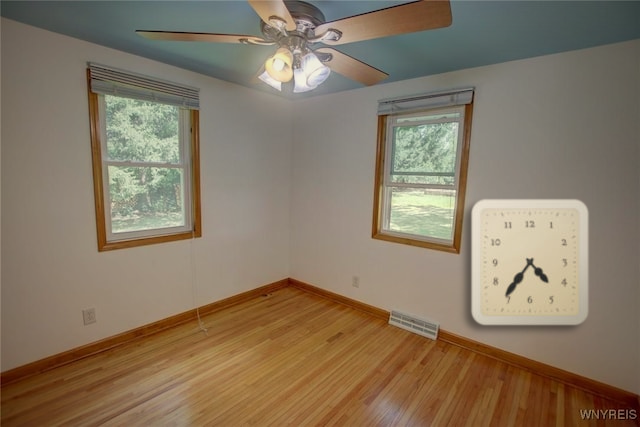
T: 4 h 36 min
